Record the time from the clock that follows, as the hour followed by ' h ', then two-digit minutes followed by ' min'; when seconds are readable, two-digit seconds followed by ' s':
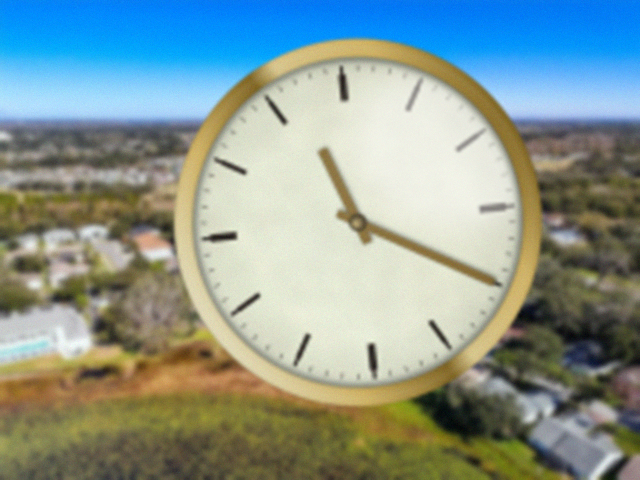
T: 11 h 20 min
